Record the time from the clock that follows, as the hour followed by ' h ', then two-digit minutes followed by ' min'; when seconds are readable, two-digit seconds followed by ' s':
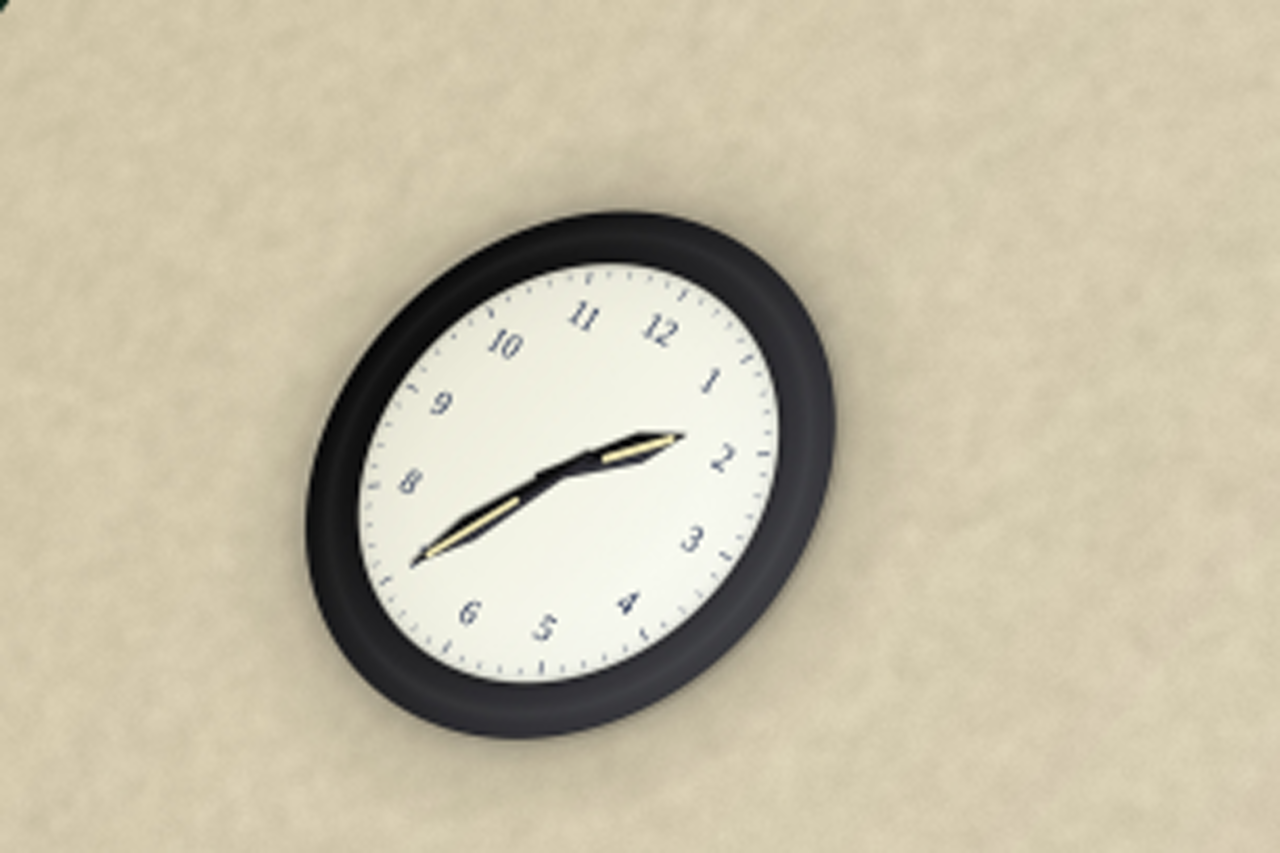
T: 1 h 35 min
